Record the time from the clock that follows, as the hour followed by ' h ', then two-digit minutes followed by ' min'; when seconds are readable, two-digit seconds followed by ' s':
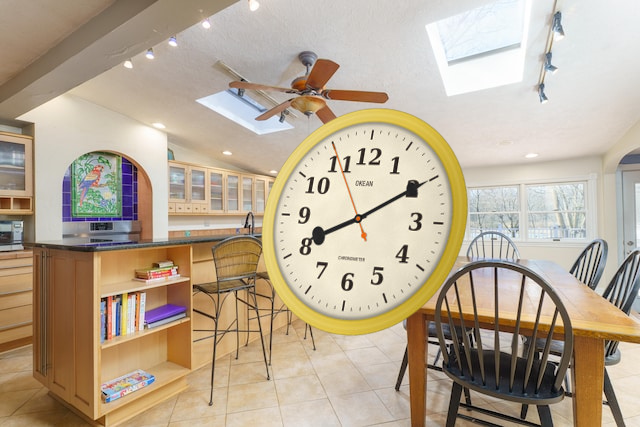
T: 8 h 09 min 55 s
